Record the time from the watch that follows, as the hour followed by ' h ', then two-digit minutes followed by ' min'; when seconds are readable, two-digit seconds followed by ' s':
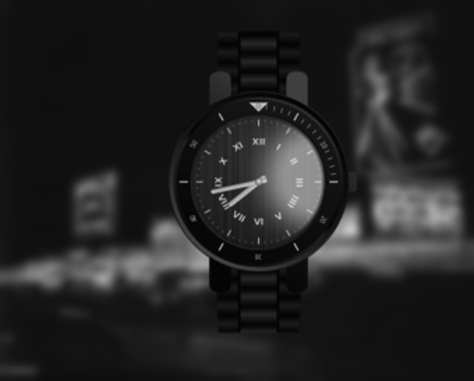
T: 7 h 43 min
